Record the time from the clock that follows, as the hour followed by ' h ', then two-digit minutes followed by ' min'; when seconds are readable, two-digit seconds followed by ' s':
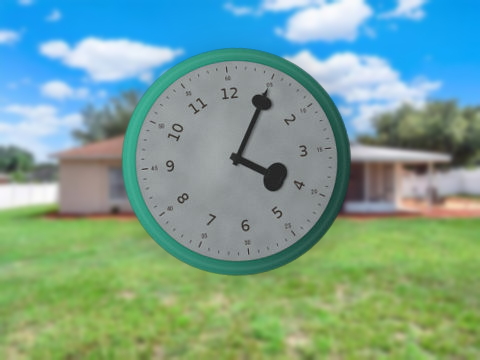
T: 4 h 05 min
